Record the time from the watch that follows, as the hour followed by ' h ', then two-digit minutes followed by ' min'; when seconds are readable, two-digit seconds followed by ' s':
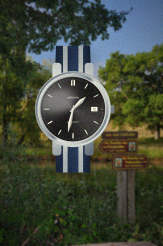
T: 1 h 32 min
